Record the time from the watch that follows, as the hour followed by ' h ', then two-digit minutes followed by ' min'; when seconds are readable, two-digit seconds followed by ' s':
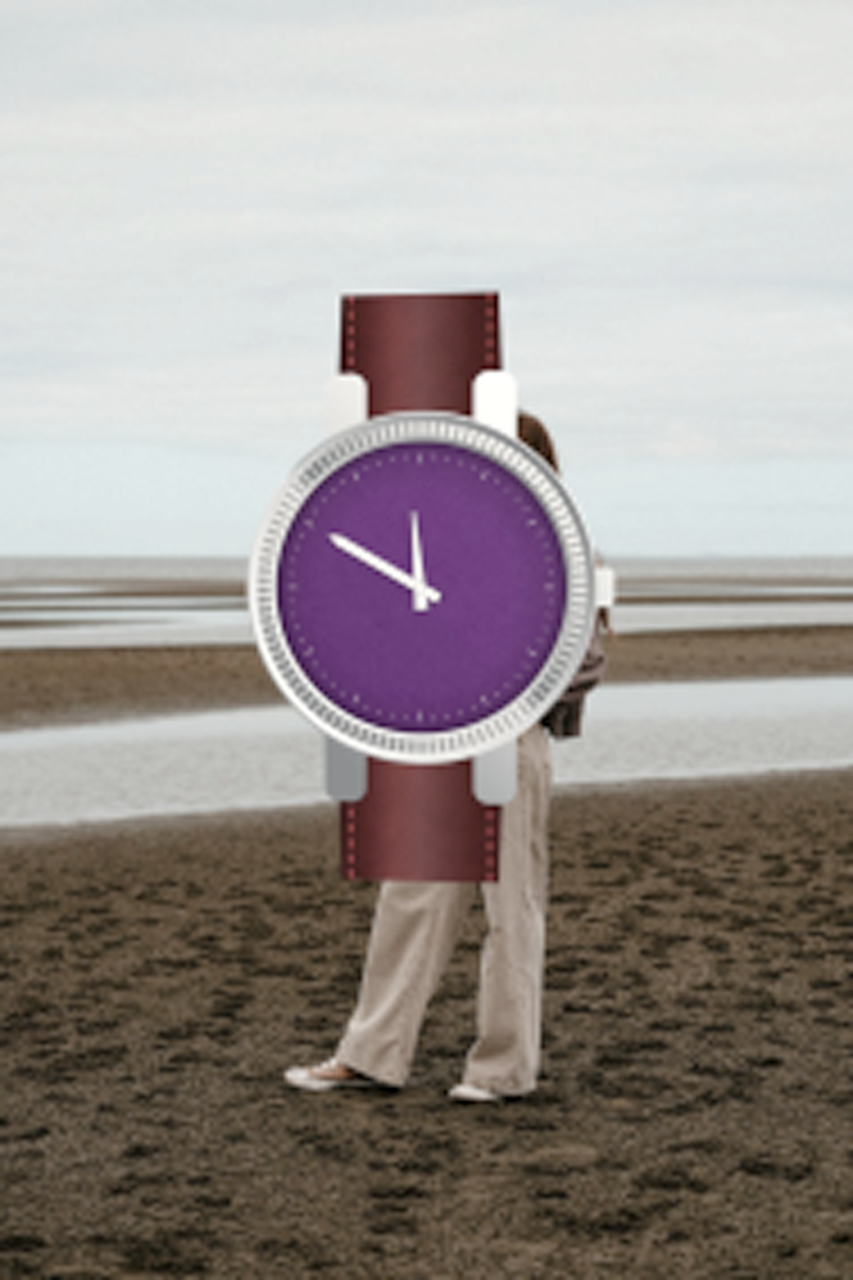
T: 11 h 50 min
